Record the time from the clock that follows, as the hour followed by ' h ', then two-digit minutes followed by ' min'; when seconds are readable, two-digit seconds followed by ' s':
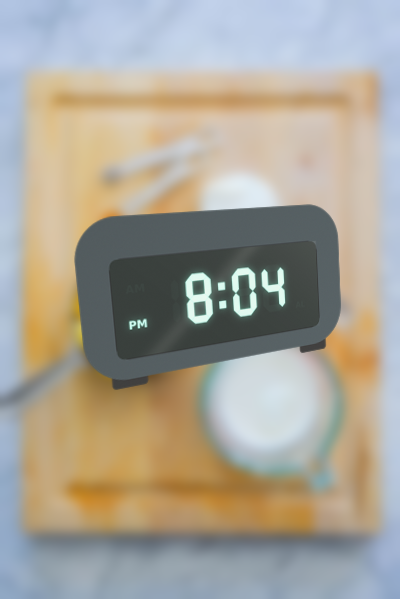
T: 8 h 04 min
